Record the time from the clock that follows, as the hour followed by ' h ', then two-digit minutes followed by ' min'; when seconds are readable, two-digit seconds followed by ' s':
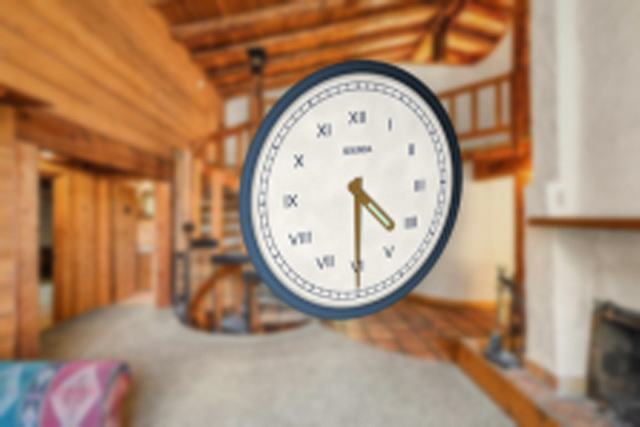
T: 4 h 30 min
